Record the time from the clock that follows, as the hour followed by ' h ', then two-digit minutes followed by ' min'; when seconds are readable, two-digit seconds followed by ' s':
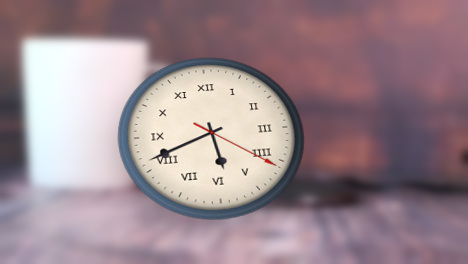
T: 5 h 41 min 21 s
